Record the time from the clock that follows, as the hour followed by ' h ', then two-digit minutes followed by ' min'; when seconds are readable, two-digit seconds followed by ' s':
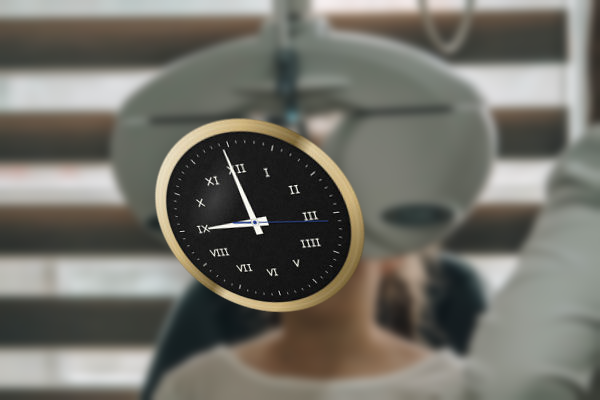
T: 8 h 59 min 16 s
